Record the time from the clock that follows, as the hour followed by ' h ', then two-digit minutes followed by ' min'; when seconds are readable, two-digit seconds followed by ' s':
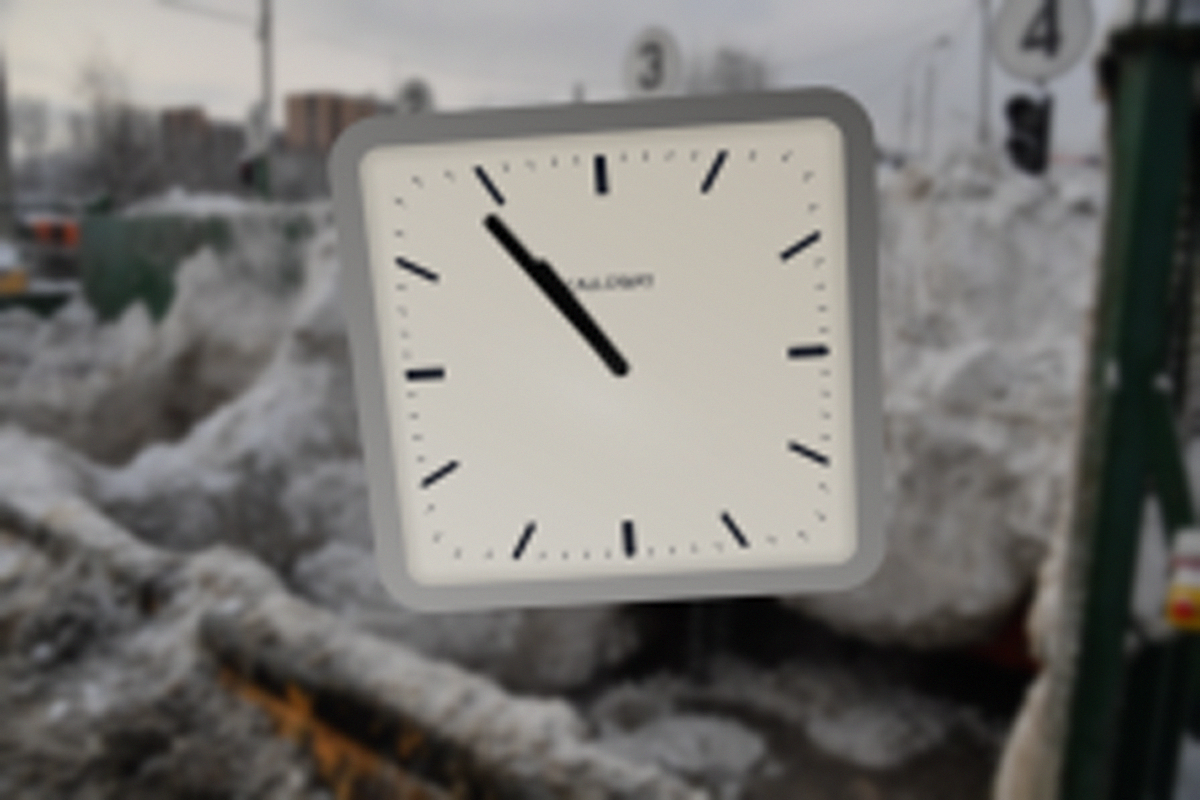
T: 10 h 54 min
